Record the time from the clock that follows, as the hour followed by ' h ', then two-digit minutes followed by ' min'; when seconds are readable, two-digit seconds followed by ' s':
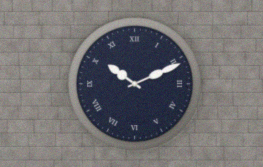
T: 10 h 11 min
